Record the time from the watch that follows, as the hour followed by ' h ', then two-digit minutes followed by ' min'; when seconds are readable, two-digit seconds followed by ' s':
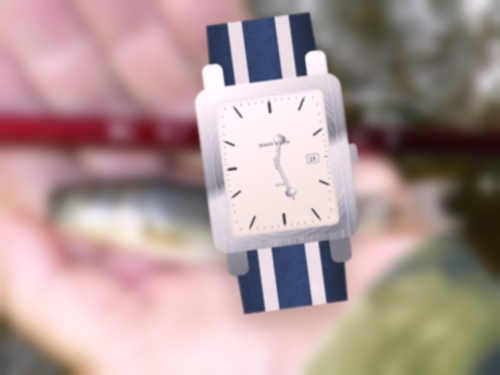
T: 12 h 27 min
